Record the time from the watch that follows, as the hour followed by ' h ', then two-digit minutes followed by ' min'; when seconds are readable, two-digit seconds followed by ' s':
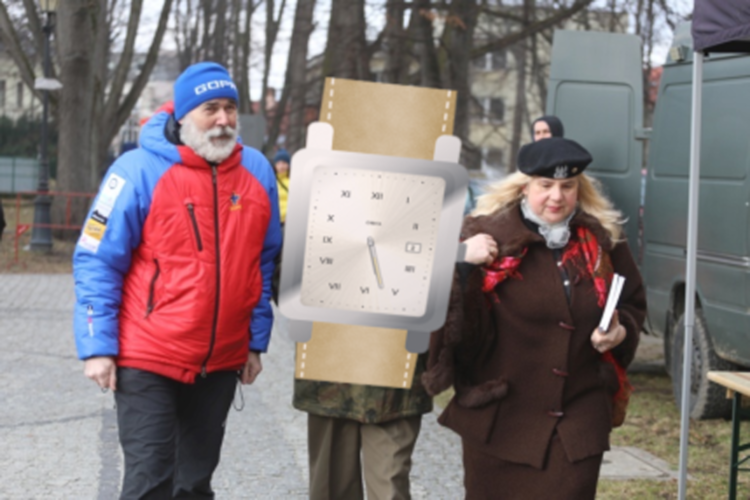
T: 5 h 27 min
